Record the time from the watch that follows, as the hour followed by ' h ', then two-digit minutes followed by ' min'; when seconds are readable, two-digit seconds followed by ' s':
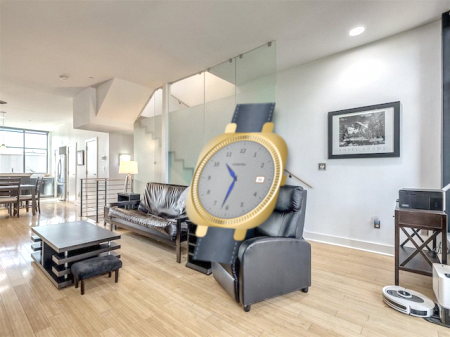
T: 10 h 32 min
